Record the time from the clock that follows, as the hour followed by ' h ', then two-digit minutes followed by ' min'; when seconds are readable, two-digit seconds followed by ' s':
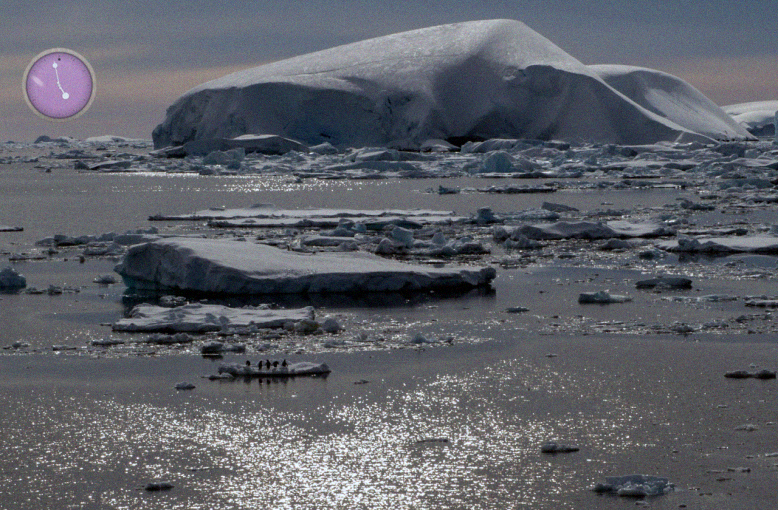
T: 4 h 58 min
